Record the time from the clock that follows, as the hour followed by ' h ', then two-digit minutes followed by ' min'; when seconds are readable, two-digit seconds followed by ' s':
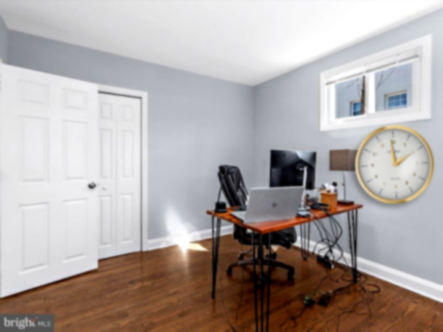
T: 1 h 59 min
